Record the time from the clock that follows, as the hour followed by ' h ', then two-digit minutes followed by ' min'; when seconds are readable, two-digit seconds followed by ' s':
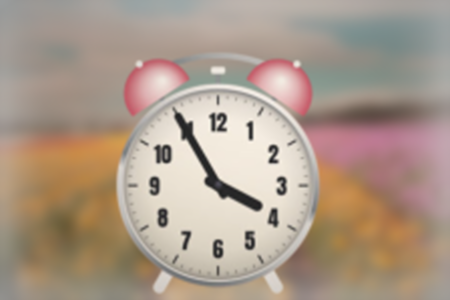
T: 3 h 55 min
